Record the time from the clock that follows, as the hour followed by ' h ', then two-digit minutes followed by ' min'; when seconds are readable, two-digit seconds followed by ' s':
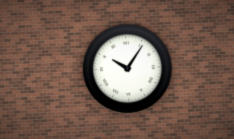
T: 10 h 06 min
